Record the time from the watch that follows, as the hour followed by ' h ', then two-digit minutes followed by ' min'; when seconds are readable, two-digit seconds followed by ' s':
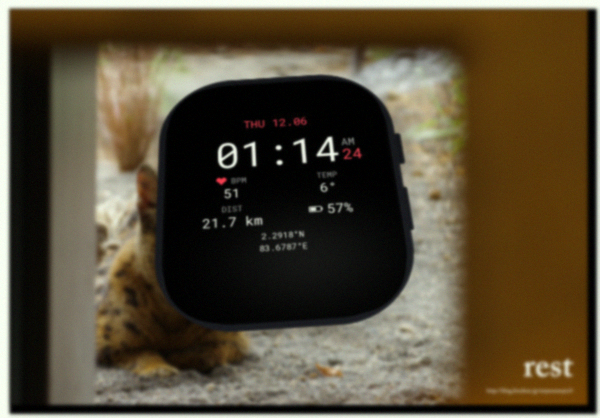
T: 1 h 14 min 24 s
